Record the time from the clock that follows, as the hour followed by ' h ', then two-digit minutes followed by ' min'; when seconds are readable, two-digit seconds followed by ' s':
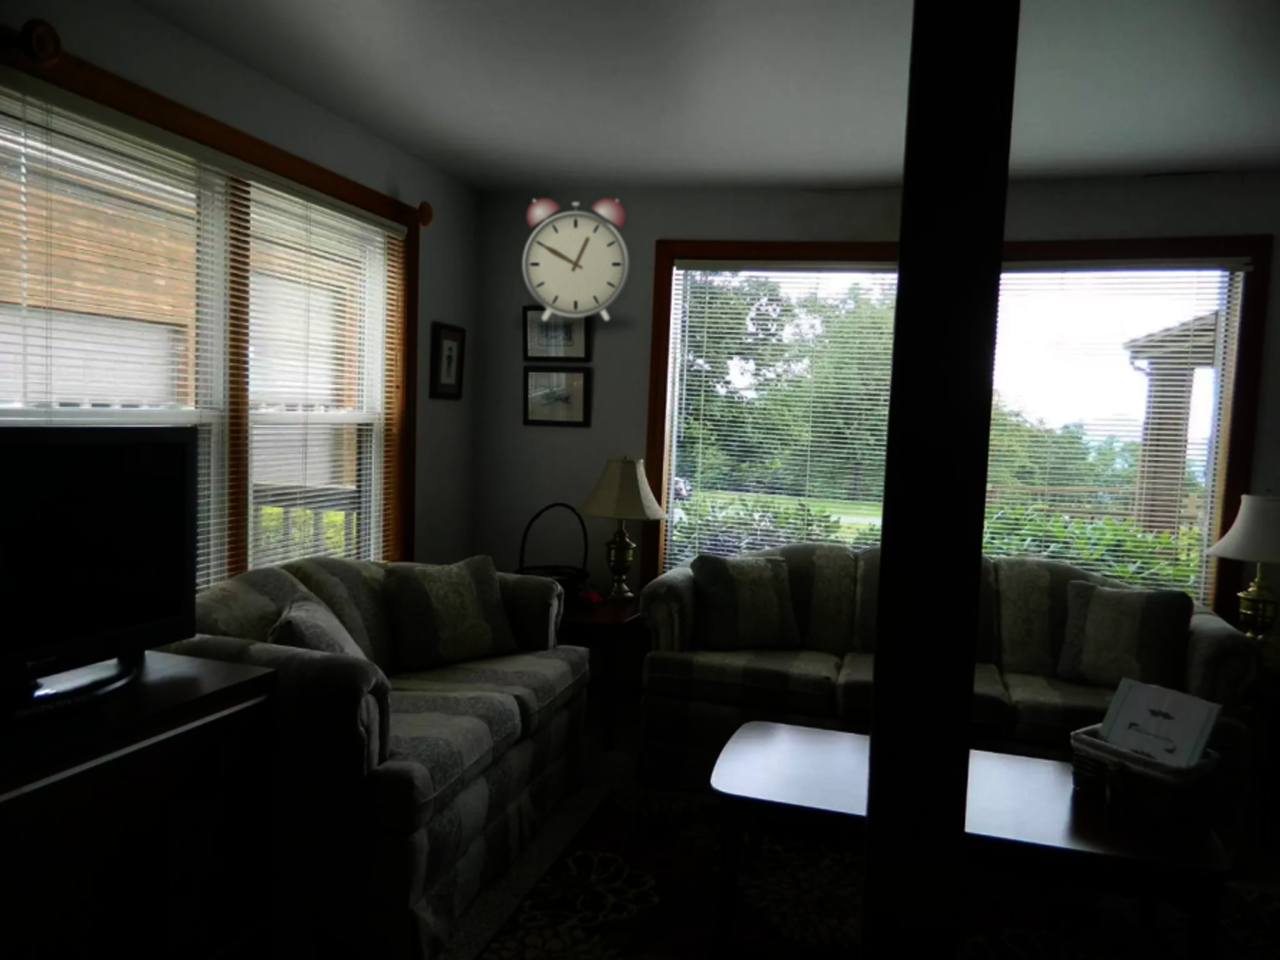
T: 12 h 50 min
